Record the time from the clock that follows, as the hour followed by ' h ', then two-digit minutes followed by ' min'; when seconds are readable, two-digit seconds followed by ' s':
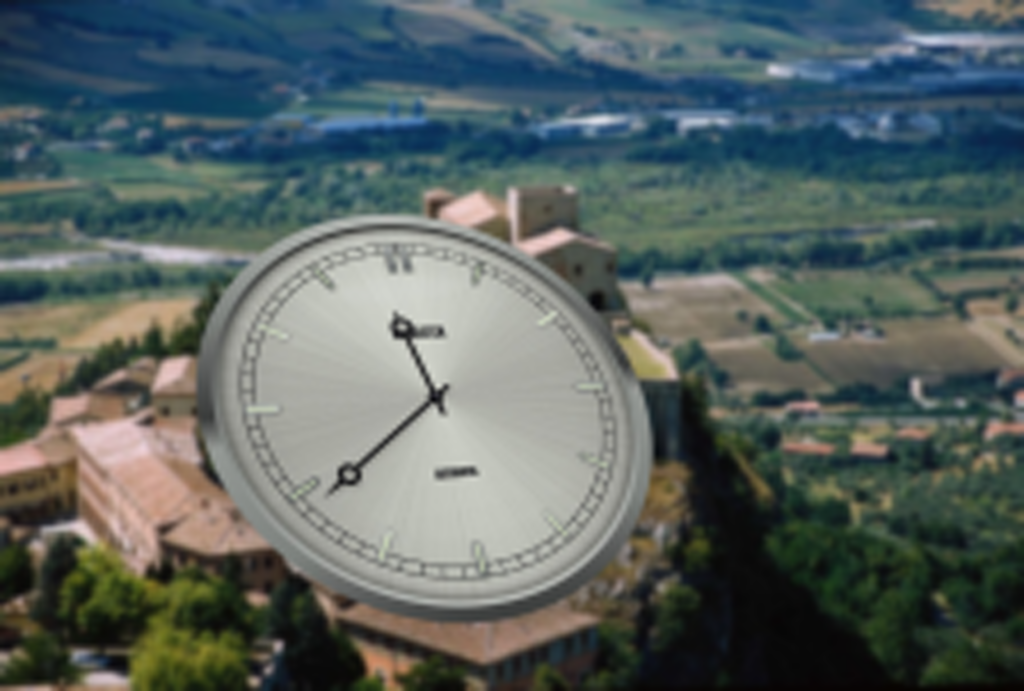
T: 11 h 39 min
